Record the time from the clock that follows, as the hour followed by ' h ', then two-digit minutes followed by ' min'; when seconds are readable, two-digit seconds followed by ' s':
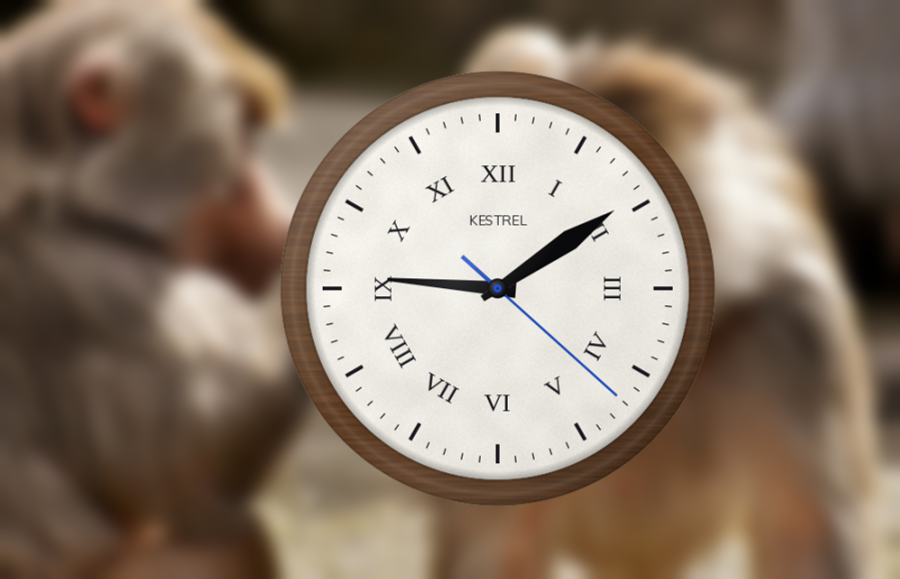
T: 9 h 09 min 22 s
